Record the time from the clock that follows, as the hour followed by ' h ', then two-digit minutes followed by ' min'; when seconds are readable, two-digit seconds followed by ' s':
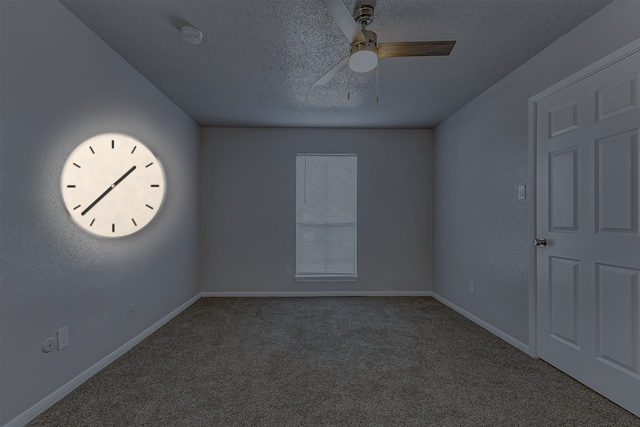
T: 1 h 38 min
